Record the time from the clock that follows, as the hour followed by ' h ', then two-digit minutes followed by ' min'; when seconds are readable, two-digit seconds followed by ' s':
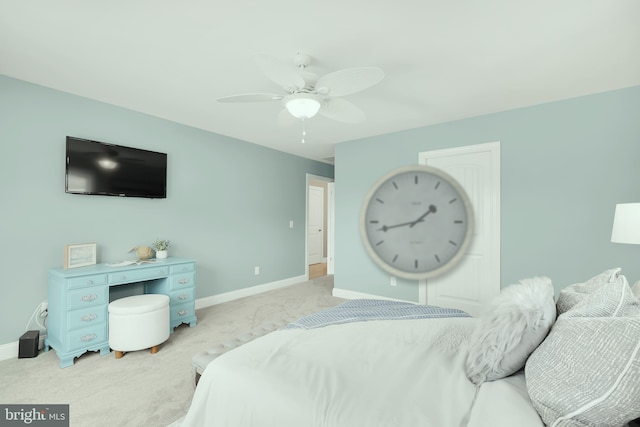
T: 1 h 43 min
